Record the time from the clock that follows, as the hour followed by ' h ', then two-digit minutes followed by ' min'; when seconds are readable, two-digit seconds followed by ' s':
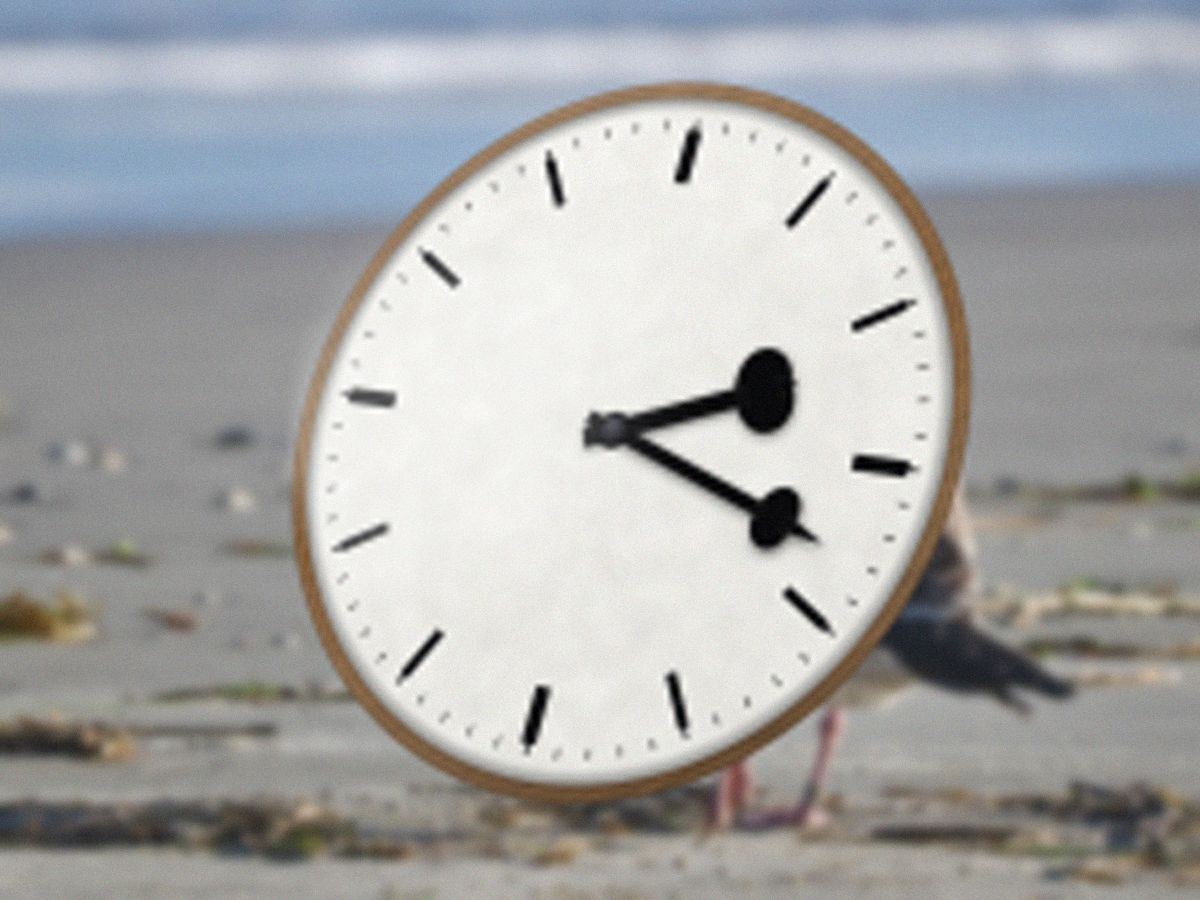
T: 2 h 18 min
